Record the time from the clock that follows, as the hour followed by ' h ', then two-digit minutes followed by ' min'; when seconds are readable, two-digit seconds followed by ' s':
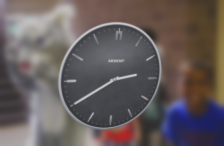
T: 2 h 40 min
